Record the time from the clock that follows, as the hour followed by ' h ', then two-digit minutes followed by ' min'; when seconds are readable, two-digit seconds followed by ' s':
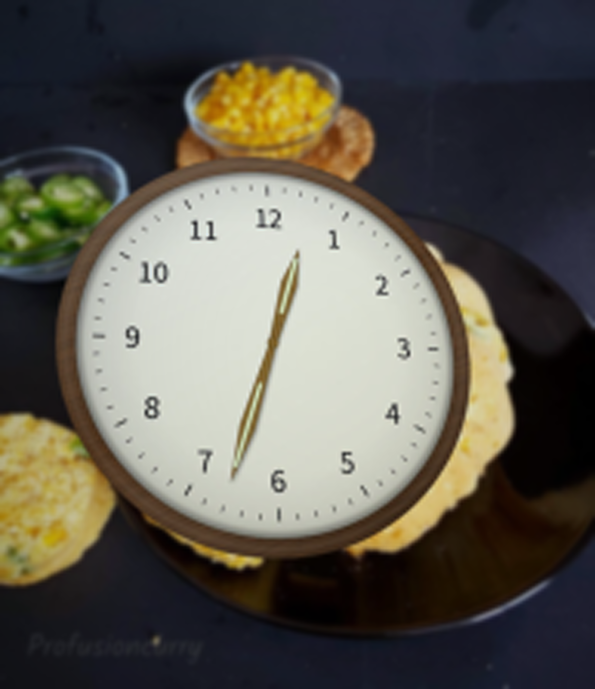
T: 12 h 33 min
